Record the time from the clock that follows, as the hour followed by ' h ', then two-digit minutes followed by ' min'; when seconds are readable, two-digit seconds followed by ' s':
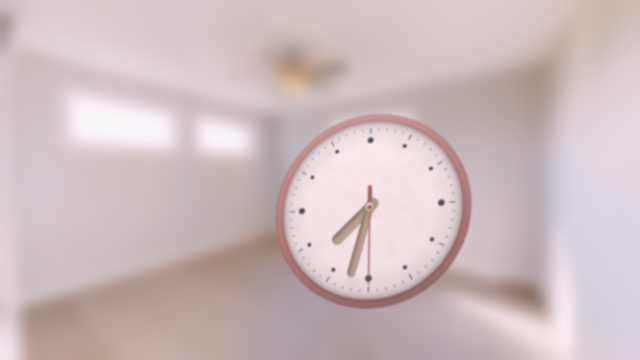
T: 7 h 32 min 30 s
